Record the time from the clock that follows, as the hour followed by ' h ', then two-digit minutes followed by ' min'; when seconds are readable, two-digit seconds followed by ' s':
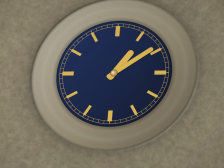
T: 1 h 09 min
